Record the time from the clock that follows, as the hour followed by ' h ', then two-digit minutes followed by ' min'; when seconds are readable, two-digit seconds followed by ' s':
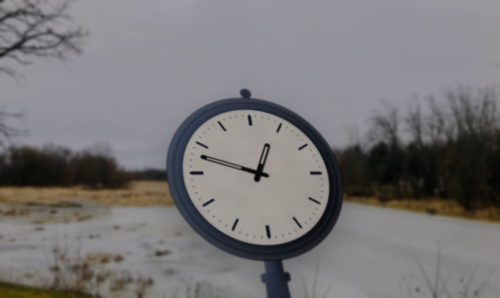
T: 12 h 48 min
